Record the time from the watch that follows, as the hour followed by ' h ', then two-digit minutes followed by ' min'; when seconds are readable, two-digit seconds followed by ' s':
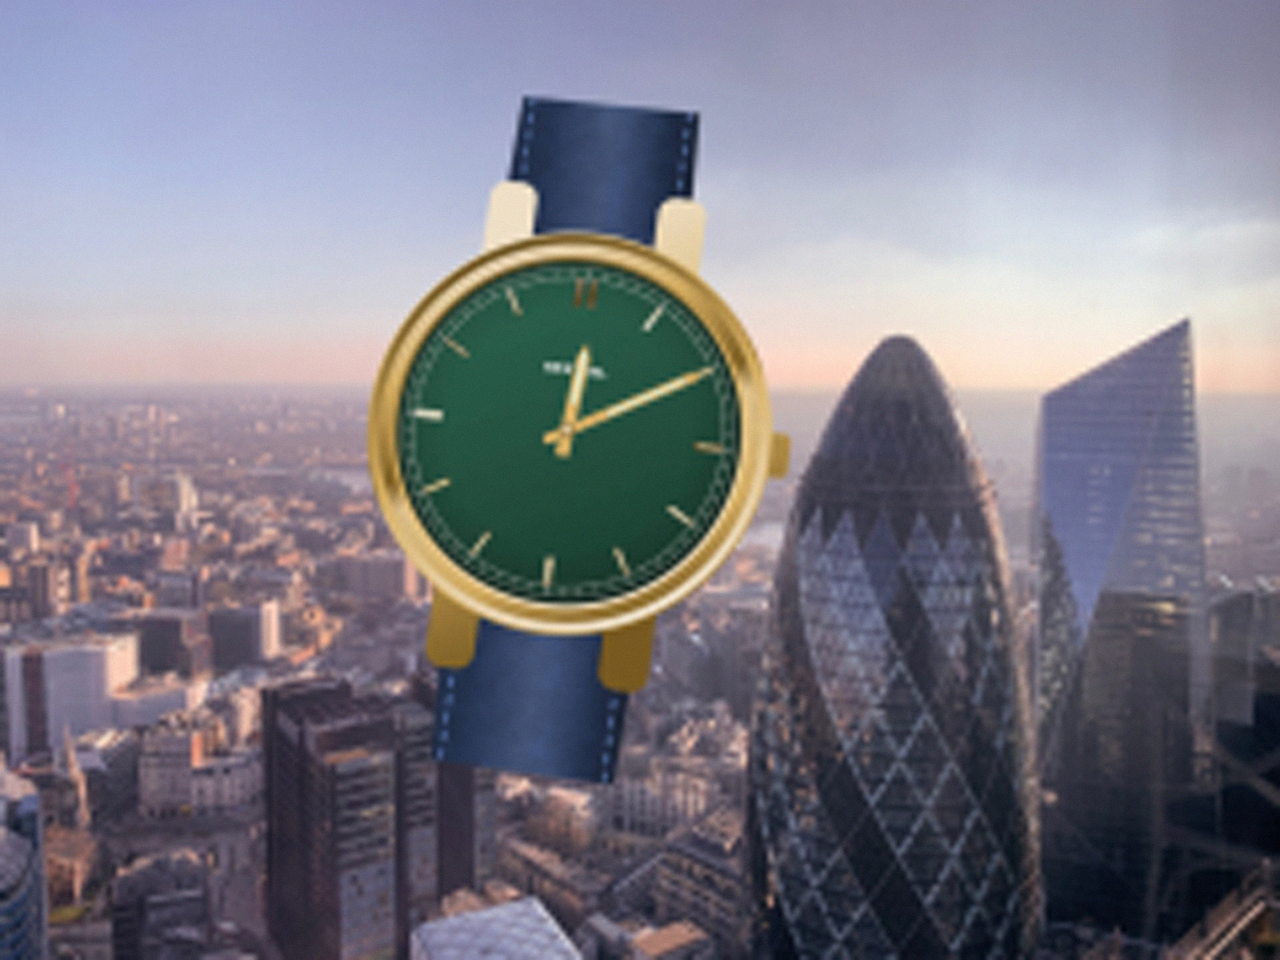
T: 12 h 10 min
